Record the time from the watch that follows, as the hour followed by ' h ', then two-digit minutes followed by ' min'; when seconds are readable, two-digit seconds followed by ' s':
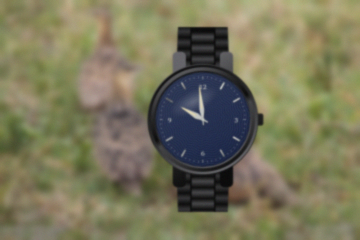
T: 9 h 59 min
